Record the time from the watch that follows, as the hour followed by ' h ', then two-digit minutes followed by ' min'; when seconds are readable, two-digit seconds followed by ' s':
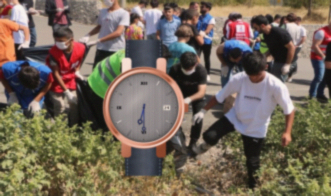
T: 6 h 30 min
